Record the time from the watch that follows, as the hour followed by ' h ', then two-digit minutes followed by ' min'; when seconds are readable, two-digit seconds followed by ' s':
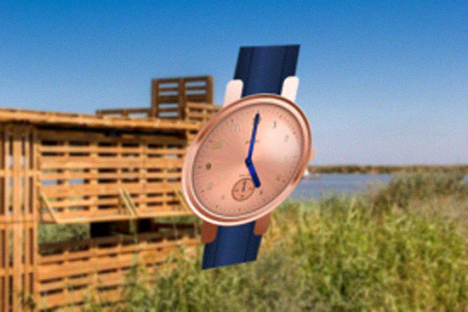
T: 5 h 00 min
